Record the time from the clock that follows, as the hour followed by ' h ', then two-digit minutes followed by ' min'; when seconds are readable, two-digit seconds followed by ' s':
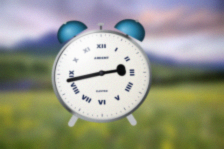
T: 2 h 43 min
